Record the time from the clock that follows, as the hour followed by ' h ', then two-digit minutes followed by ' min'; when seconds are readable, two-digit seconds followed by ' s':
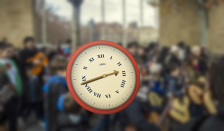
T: 2 h 43 min
